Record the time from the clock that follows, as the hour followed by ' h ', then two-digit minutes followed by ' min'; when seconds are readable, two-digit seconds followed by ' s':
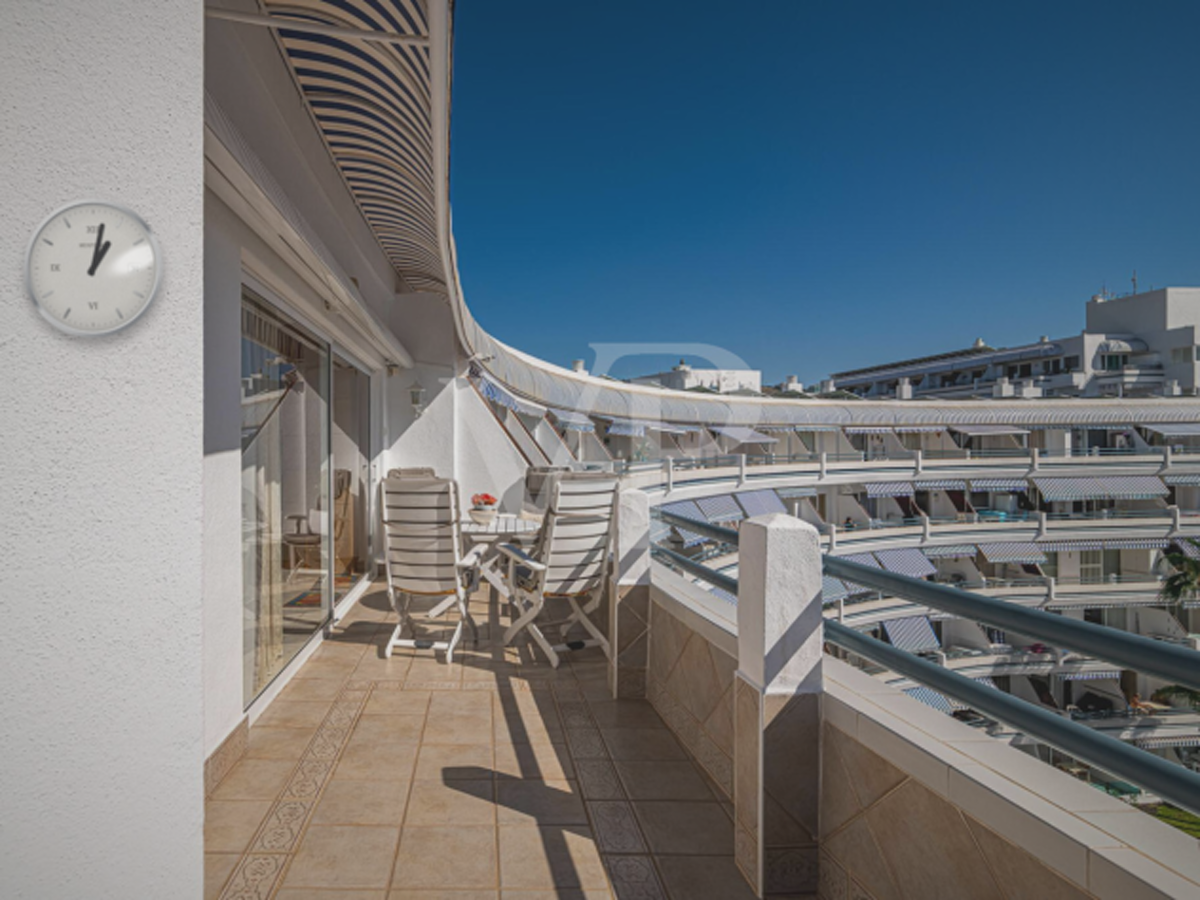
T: 1 h 02 min
